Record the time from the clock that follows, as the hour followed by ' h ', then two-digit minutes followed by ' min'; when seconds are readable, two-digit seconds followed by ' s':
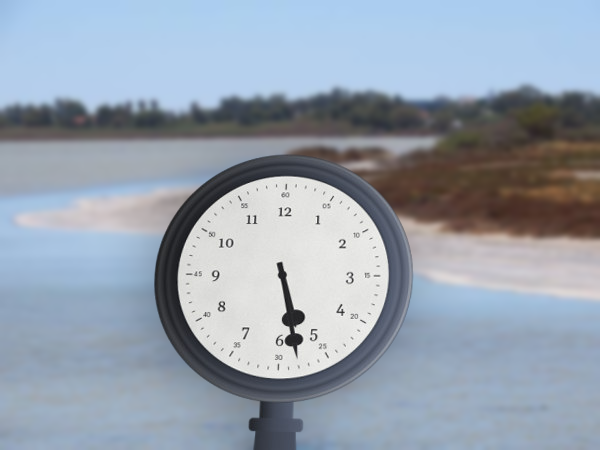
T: 5 h 28 min
